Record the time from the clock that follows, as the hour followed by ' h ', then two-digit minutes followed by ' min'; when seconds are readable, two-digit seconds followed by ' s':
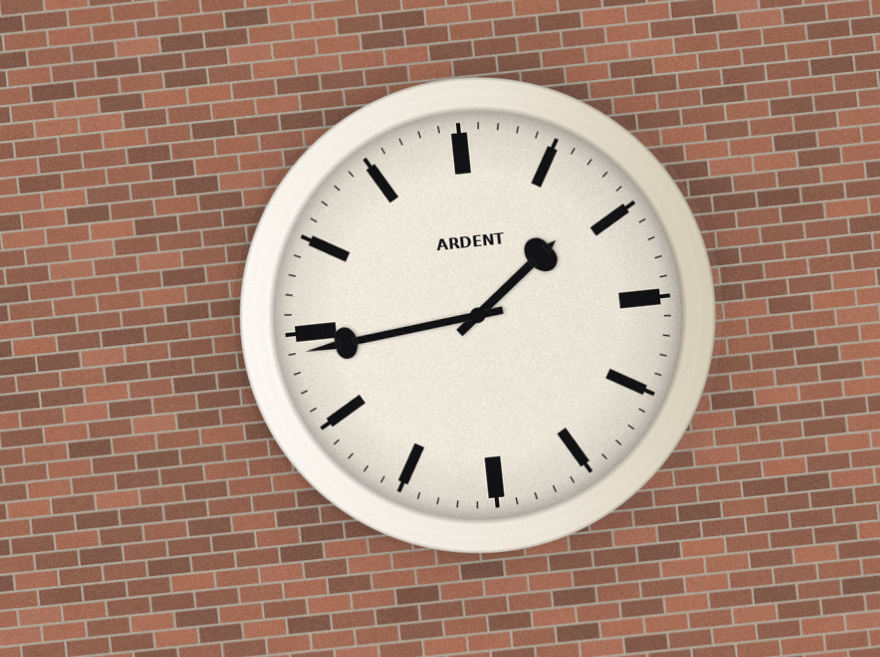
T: 1 h 44 min
